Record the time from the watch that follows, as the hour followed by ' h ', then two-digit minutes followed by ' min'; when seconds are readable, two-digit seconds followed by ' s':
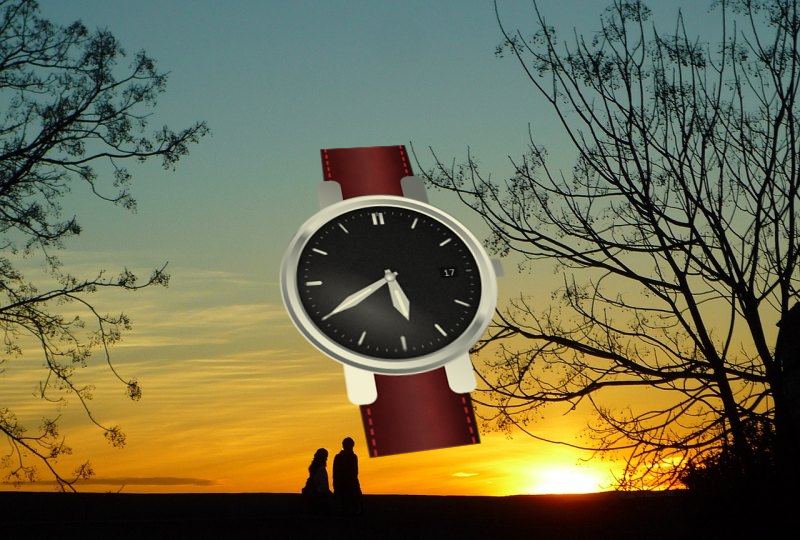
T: 5 h 40 min
